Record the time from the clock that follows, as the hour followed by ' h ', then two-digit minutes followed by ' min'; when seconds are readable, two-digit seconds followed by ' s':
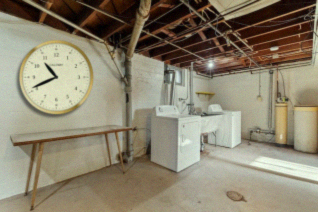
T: 10 h 41 min
